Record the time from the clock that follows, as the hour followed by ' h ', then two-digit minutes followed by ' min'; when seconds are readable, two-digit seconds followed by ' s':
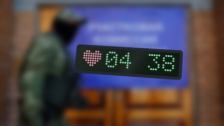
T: 4 h 38 min
